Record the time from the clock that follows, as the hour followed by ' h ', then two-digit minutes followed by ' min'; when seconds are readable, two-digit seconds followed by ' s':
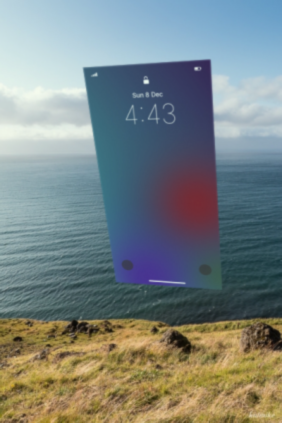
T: 4 h 43 min
